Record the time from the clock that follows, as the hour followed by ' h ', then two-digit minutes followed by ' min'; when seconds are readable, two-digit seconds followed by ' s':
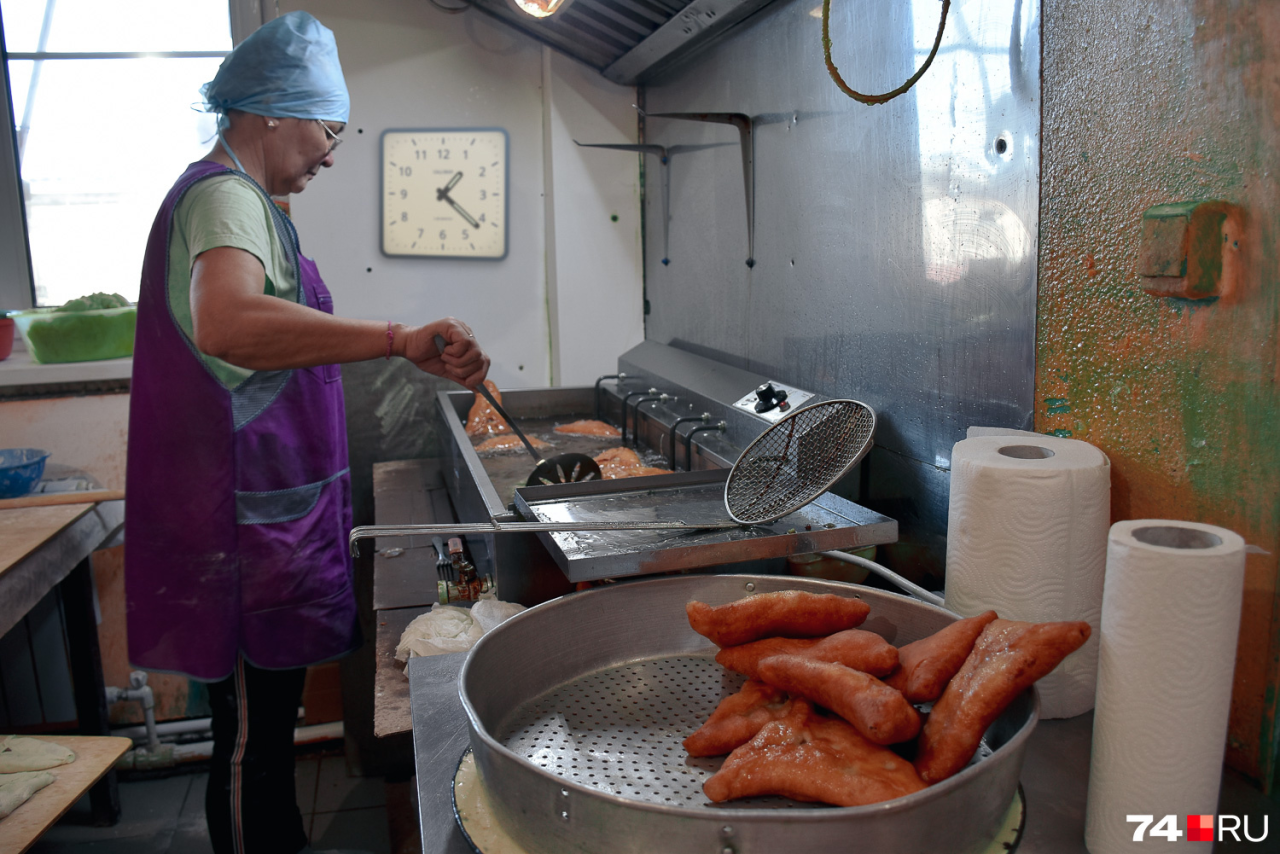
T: 1 h 22 min
